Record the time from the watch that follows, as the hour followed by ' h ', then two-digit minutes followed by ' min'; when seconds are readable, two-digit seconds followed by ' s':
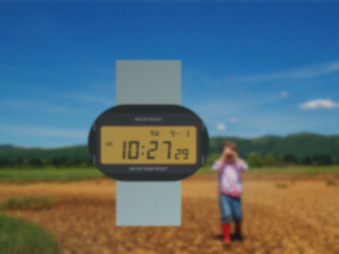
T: 10 h 27 min
